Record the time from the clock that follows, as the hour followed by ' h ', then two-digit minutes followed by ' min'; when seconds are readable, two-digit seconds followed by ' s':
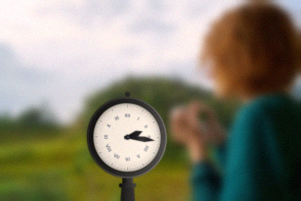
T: 2 h 16 min
